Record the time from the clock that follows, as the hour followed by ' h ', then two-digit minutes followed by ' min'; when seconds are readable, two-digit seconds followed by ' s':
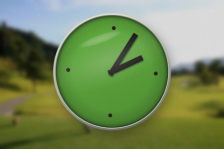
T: 2 h 05 min
